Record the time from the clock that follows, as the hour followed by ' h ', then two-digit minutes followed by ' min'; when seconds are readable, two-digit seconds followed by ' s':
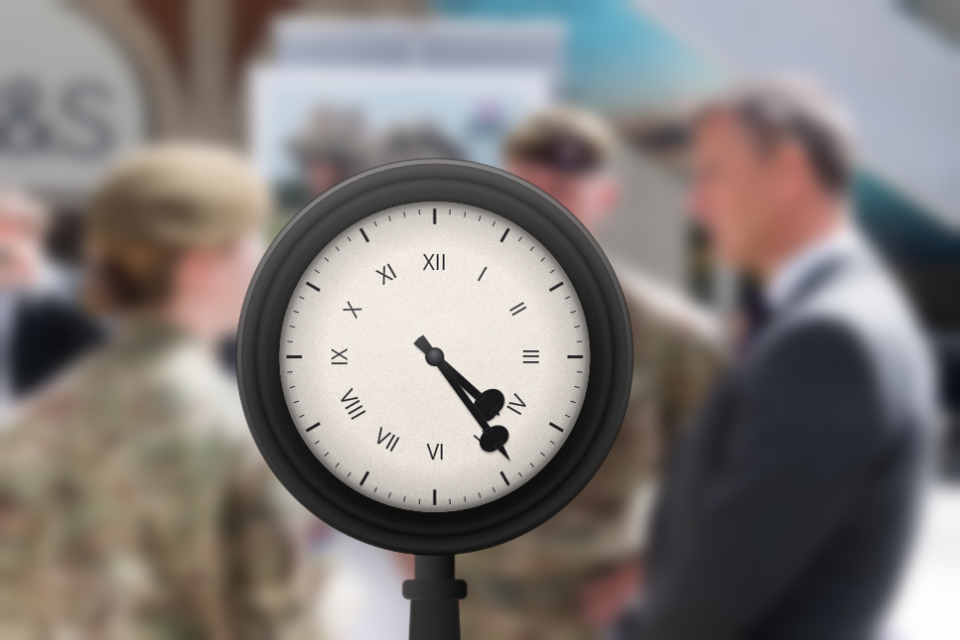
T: 4 h 24 min
